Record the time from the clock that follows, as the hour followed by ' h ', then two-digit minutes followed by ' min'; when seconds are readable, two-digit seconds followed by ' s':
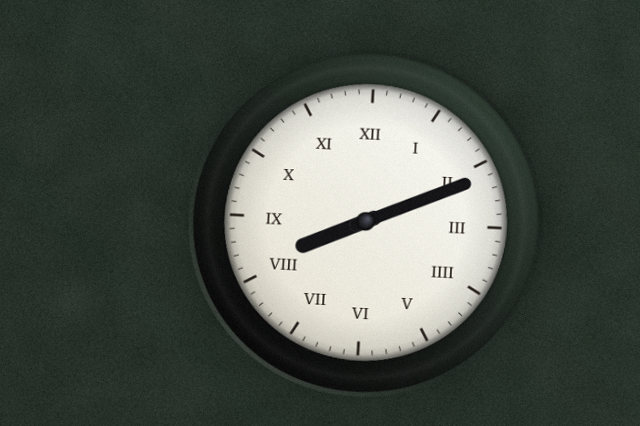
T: 8 h 11 min
